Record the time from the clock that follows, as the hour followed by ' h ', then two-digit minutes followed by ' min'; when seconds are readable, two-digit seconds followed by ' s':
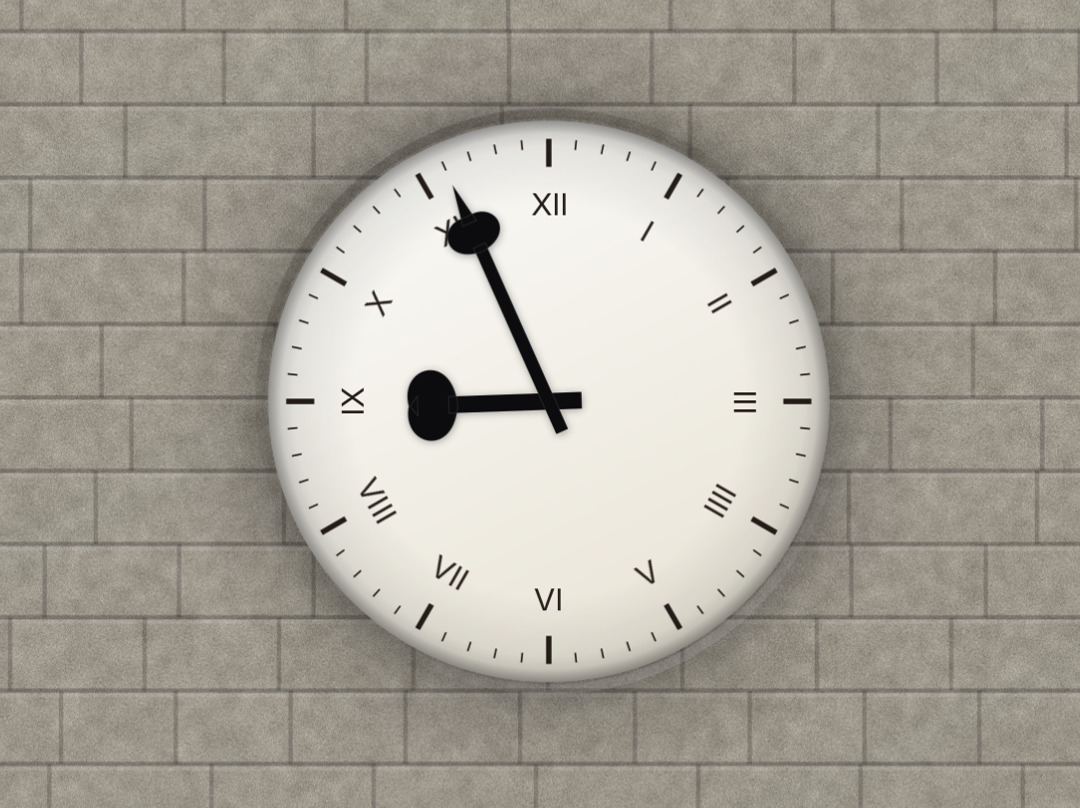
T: 8 h 56 min
